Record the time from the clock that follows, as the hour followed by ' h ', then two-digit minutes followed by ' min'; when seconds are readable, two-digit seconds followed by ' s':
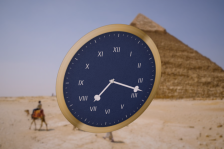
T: 7 h 18 min
